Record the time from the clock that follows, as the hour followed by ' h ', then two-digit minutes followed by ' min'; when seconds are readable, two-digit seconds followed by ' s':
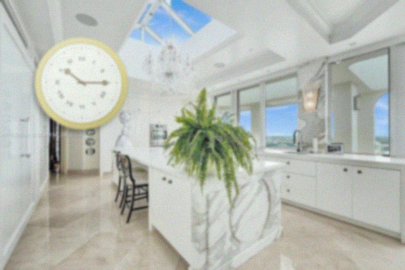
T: 10 h 15 min
